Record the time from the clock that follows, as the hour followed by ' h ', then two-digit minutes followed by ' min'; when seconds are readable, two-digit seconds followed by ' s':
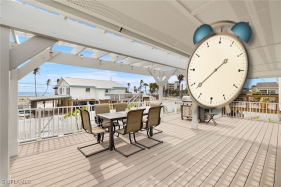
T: 1 h 38 min
